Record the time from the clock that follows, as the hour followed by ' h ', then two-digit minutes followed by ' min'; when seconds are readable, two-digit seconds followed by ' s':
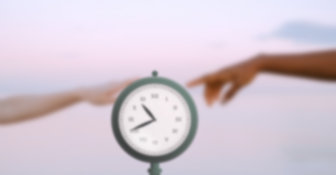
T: 10 h 41 min
